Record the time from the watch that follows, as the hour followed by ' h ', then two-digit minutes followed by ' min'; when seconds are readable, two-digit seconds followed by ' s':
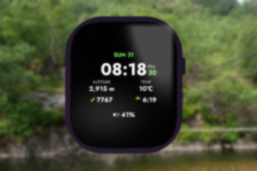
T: 8 h 18 min
